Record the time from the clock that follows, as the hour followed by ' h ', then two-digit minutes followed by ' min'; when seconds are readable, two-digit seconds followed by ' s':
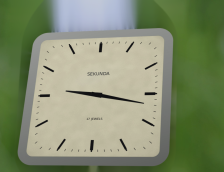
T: 9 h 17 min
